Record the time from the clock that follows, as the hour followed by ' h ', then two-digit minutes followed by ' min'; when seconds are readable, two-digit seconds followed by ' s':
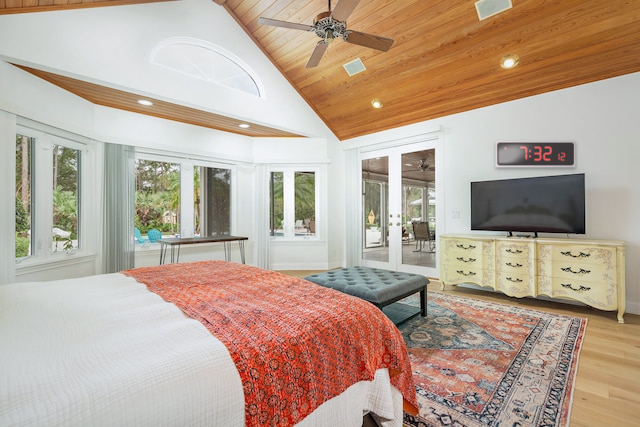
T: 7 h 32 min
